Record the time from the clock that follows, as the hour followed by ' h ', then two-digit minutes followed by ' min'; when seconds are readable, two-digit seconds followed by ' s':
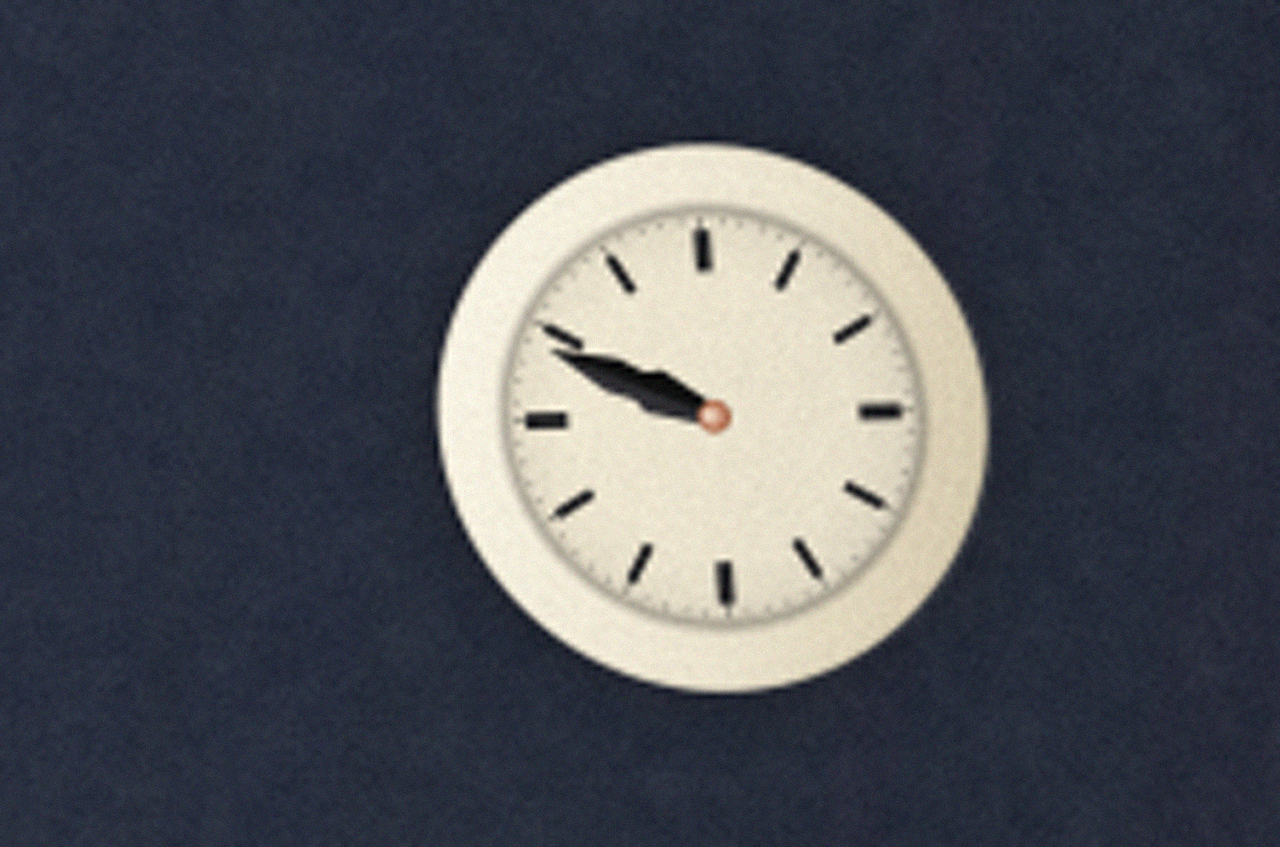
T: 9 h 49 min
